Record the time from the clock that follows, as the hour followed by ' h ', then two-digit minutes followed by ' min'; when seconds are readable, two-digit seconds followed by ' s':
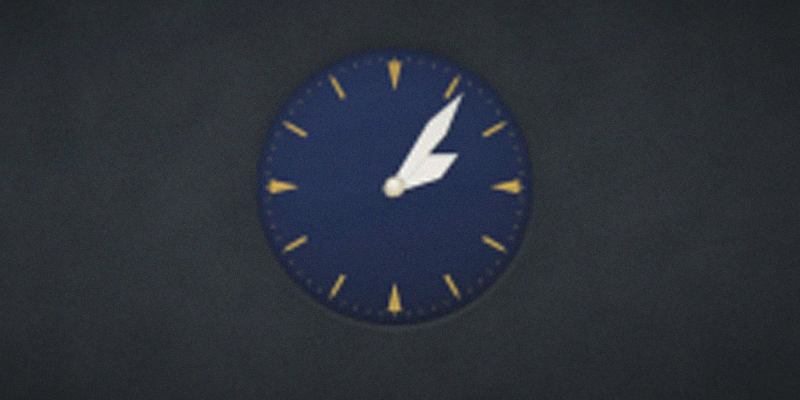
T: 2 h 06 min
